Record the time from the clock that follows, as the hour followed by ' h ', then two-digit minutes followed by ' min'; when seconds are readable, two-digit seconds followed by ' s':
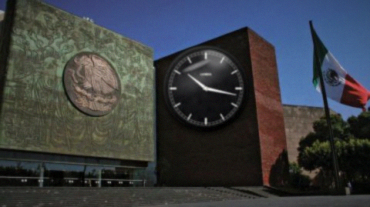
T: 10 h 17 min
